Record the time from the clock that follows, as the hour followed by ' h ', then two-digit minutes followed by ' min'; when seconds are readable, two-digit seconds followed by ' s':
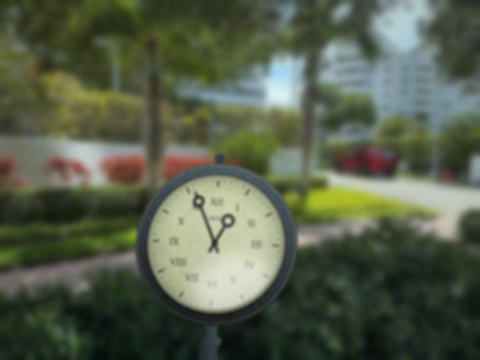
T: 12 h 56 min
